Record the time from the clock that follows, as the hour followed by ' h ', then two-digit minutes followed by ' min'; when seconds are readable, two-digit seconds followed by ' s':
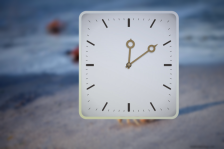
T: 12 h 09 min
